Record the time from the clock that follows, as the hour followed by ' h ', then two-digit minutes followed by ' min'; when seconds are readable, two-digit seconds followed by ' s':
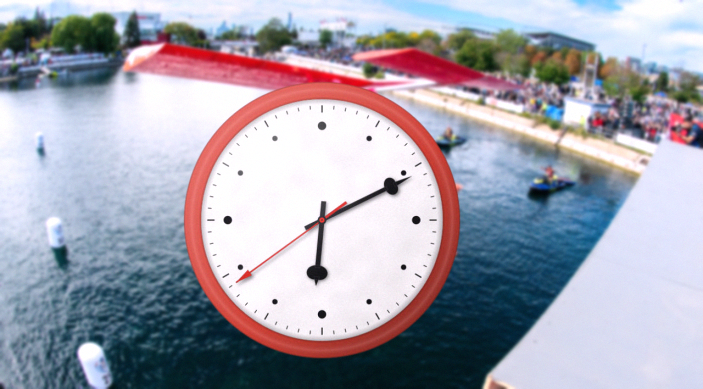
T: 6 h 10 min 39 s
